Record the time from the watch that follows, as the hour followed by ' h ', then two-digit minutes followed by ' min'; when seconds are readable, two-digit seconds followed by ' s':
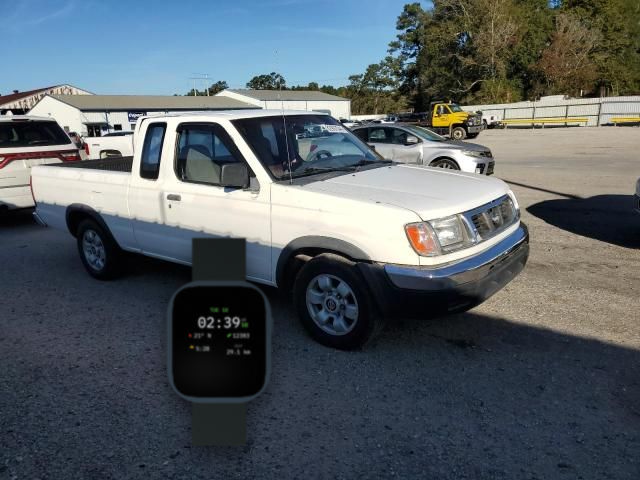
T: 2 h 39 min
